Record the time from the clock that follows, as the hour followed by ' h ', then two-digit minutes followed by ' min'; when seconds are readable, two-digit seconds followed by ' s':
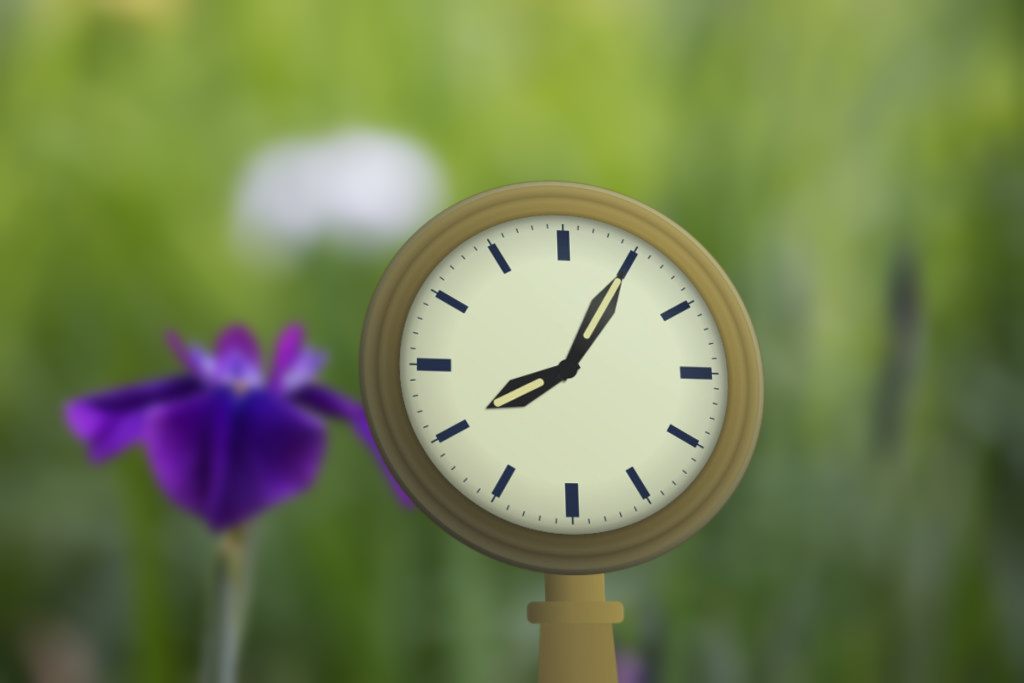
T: 8 h 05 min
